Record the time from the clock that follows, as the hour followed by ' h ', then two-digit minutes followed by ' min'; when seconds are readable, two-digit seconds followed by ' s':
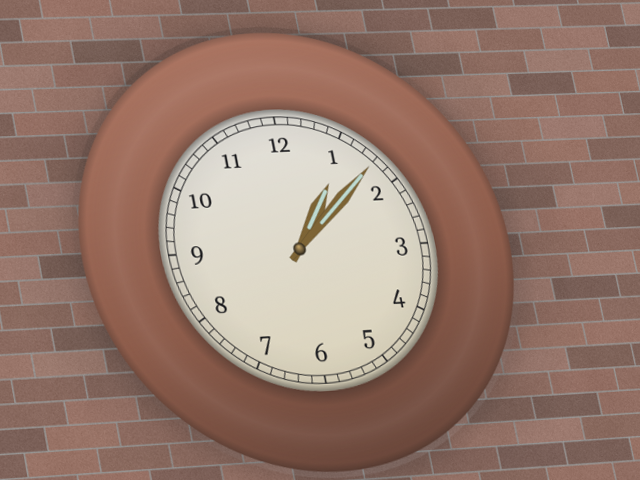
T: 1 h 08 min
